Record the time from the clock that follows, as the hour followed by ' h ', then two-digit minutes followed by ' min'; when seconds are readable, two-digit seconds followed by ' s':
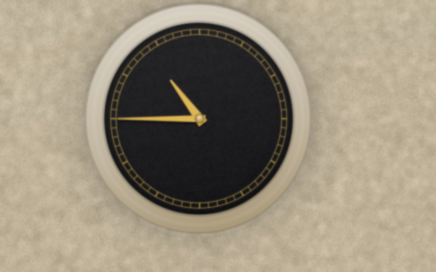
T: 10 h 45 min
